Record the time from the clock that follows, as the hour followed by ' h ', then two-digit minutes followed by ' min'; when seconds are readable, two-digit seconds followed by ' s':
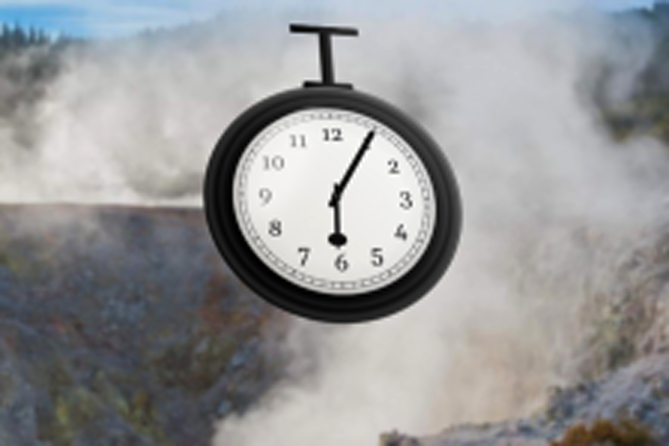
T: 6 h 05 min
